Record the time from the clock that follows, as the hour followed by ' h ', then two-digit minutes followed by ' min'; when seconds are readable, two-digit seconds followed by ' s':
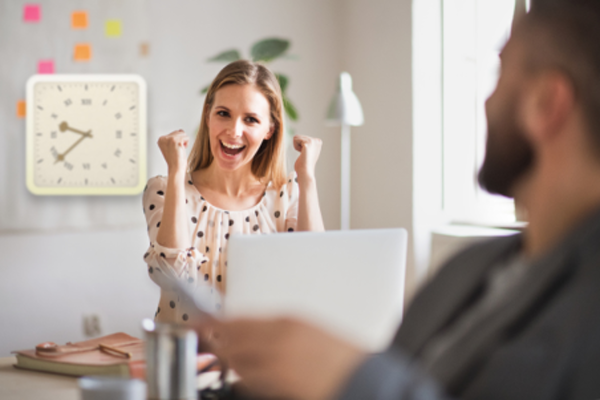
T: 9 h 38 min
